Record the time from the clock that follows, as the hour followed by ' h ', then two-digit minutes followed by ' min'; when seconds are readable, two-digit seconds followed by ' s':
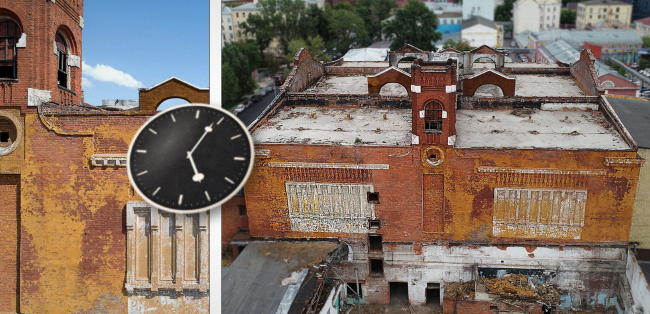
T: 5 h 04 min
